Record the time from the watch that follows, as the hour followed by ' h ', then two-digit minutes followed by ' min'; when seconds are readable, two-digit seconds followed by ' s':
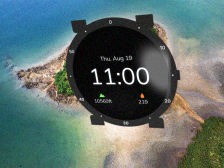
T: 11 h 00 min
